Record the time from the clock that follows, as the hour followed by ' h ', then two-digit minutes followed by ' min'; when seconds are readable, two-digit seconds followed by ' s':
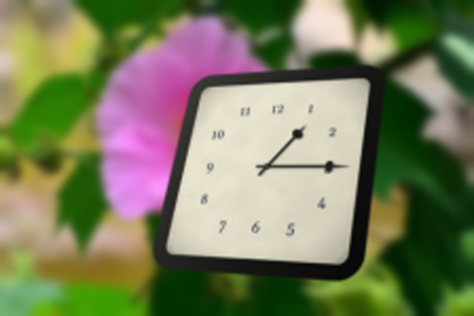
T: 1 h 15 min
